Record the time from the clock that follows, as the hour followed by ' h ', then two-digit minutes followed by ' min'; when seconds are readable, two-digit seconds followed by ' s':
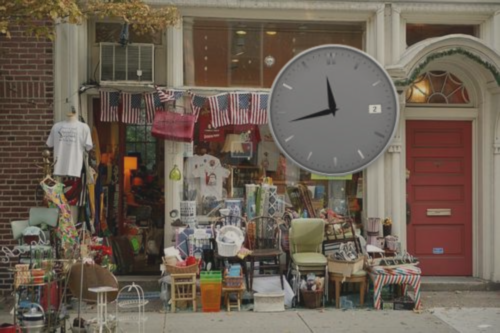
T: 11 h 43 min
